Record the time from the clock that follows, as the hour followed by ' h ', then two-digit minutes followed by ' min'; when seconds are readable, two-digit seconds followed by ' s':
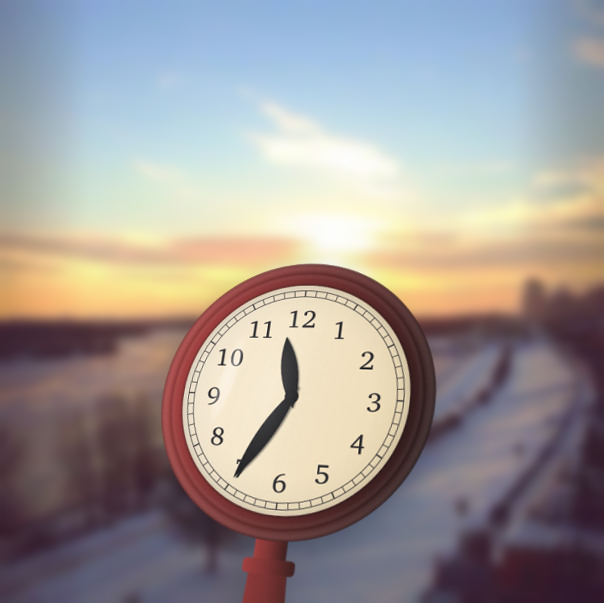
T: 11 h 35 min
